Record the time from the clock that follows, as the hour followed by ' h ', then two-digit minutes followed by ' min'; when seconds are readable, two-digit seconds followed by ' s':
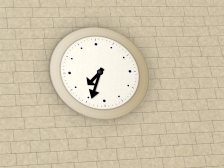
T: 7 h 34 min
